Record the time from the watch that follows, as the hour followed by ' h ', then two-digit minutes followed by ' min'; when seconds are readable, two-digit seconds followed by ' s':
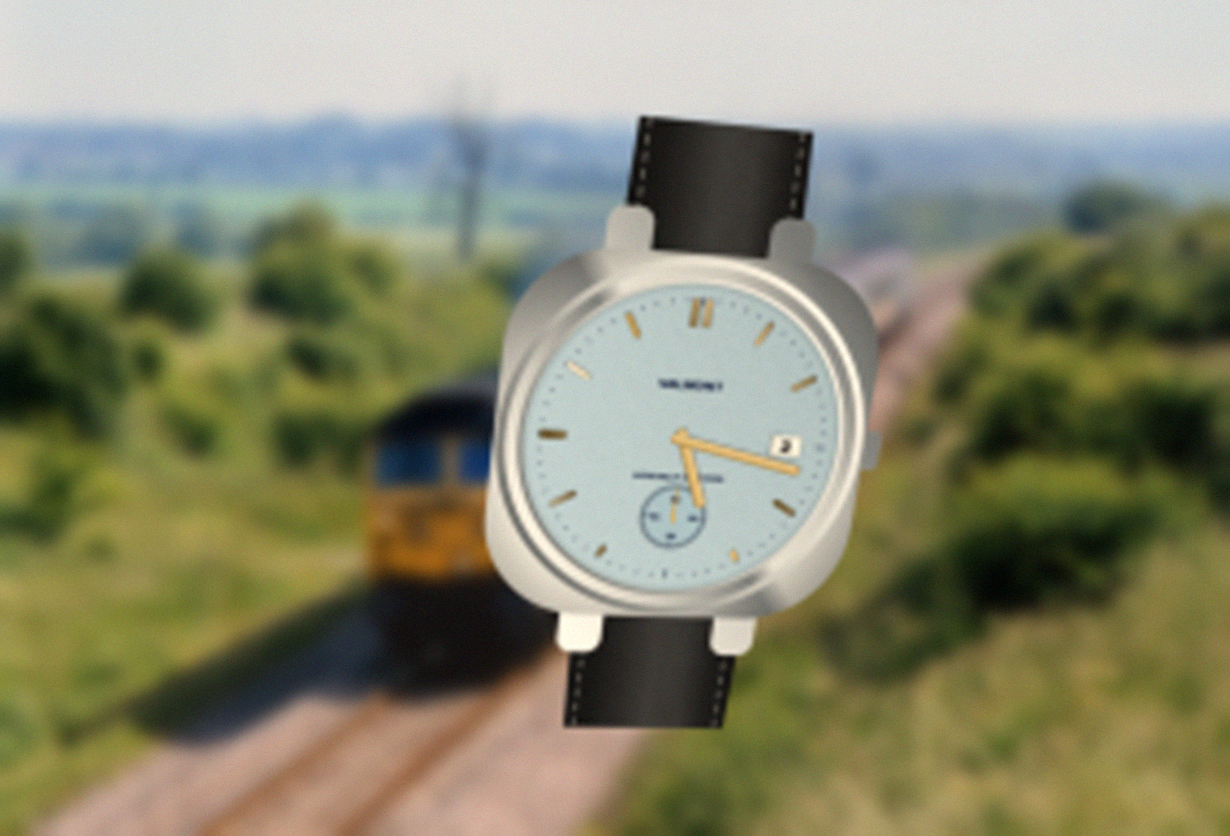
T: 5 h 17 min
